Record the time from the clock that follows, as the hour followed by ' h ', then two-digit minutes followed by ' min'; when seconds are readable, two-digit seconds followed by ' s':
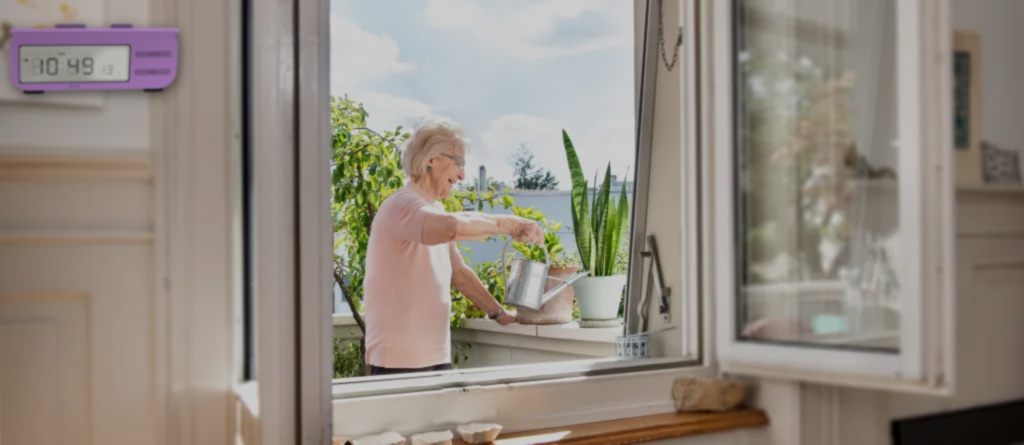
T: 10 h 49 min
